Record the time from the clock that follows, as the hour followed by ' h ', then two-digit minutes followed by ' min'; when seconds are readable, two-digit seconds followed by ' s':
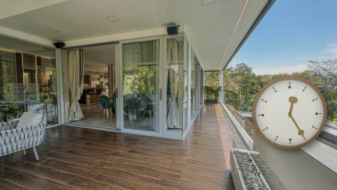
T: 12 h 25 min
